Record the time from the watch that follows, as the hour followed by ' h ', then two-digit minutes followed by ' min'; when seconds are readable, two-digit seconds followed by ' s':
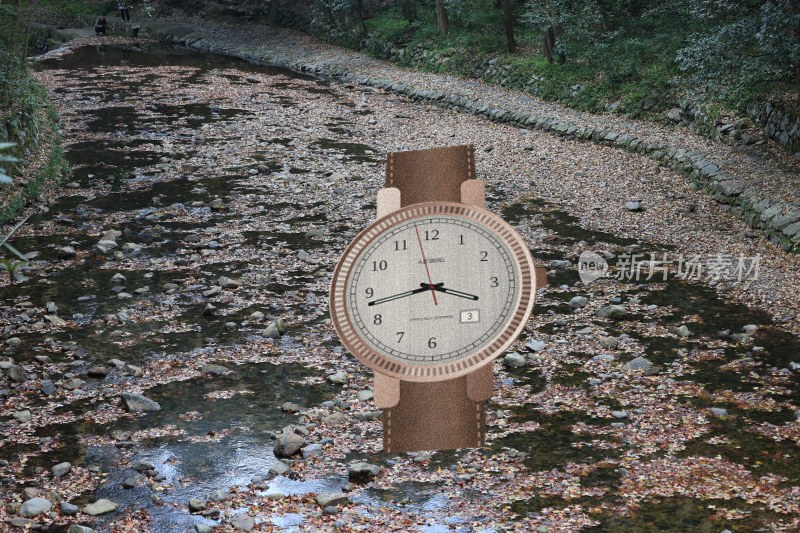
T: 3 h 42 min 58 s
